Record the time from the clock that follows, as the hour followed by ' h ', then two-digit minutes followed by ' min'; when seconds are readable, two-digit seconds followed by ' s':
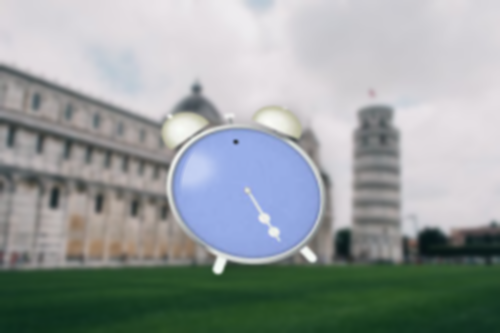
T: 5 h 27 min
